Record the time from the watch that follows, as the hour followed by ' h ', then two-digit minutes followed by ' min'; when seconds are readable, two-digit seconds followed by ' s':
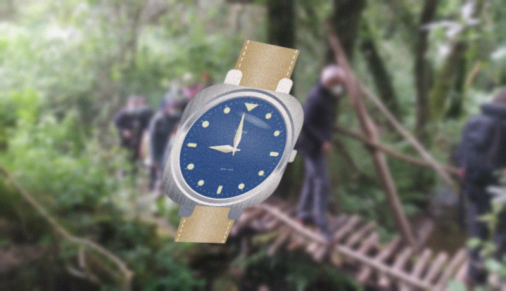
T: 8 h 59 min
